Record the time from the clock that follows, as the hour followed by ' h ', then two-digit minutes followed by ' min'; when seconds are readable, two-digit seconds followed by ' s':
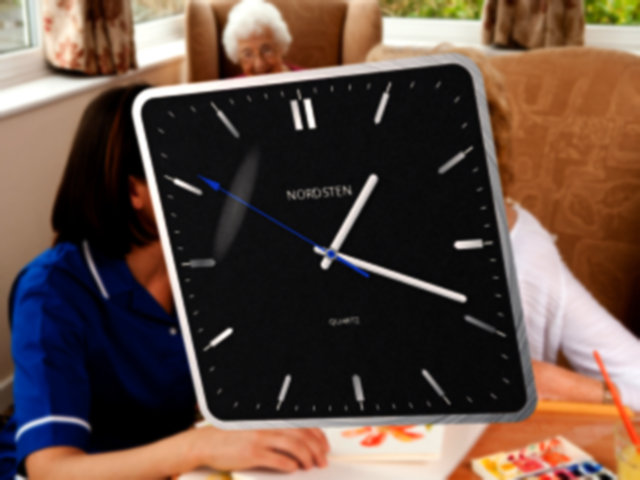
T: 1 h 18 min 51 s
